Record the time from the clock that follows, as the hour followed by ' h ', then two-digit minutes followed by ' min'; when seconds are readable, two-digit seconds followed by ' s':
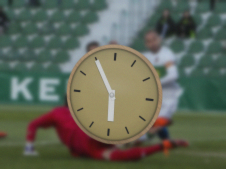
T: 5 h 55 min
